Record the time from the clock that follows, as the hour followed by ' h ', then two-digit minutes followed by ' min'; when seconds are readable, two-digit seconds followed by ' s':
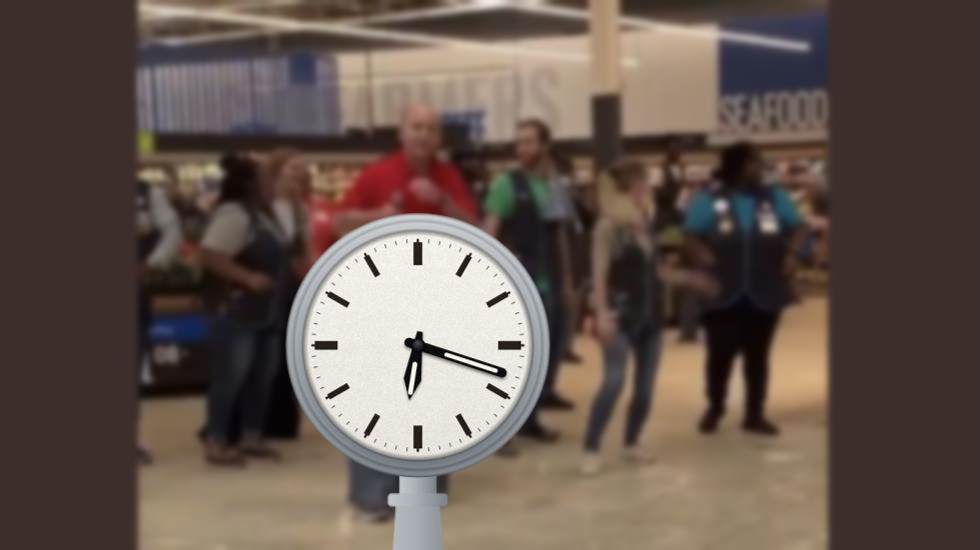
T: 6 h 18 min
